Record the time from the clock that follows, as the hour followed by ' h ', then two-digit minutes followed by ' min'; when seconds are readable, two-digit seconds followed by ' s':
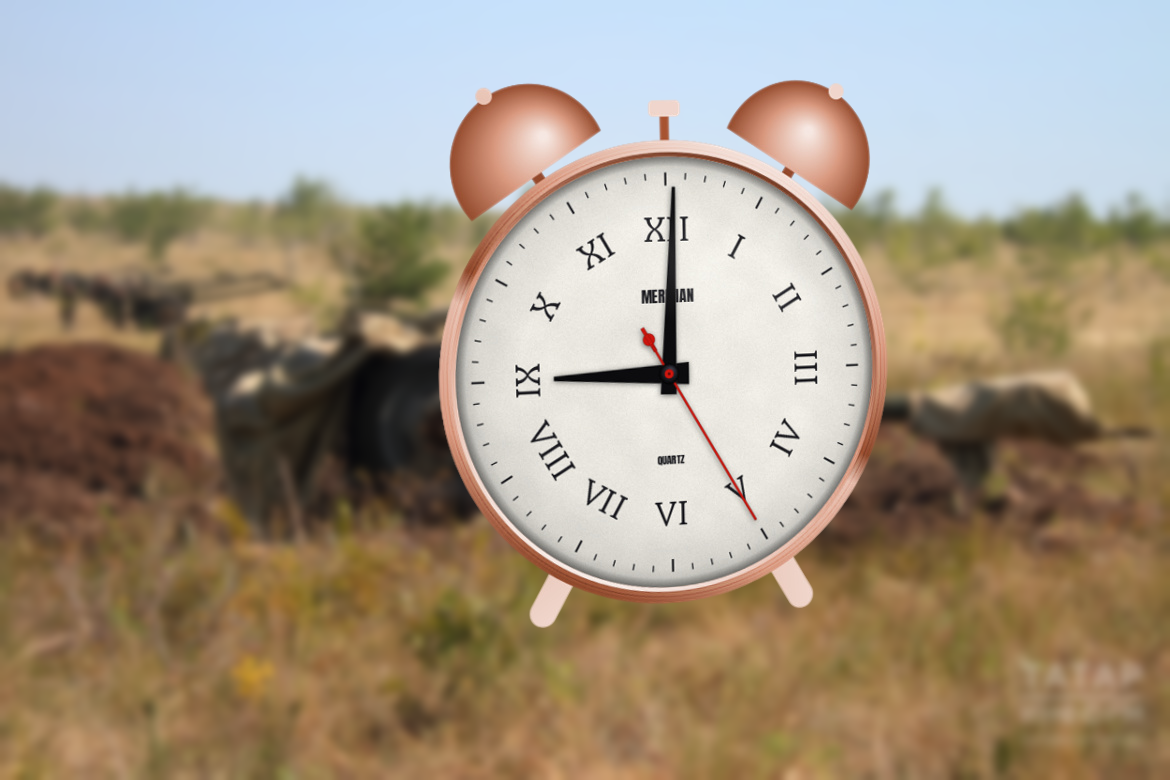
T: 9 h 00 min 25 s
